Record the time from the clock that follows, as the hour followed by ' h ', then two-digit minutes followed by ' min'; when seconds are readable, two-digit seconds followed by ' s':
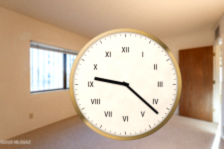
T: 9 h 22 min
